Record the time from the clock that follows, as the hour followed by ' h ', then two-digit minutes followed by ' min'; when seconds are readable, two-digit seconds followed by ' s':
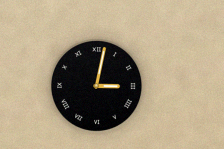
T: 3 h 02 min
